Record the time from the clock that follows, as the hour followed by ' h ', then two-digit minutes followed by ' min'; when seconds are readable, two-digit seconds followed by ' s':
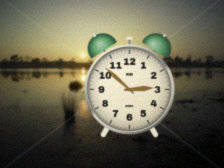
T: 2 h 52 min
